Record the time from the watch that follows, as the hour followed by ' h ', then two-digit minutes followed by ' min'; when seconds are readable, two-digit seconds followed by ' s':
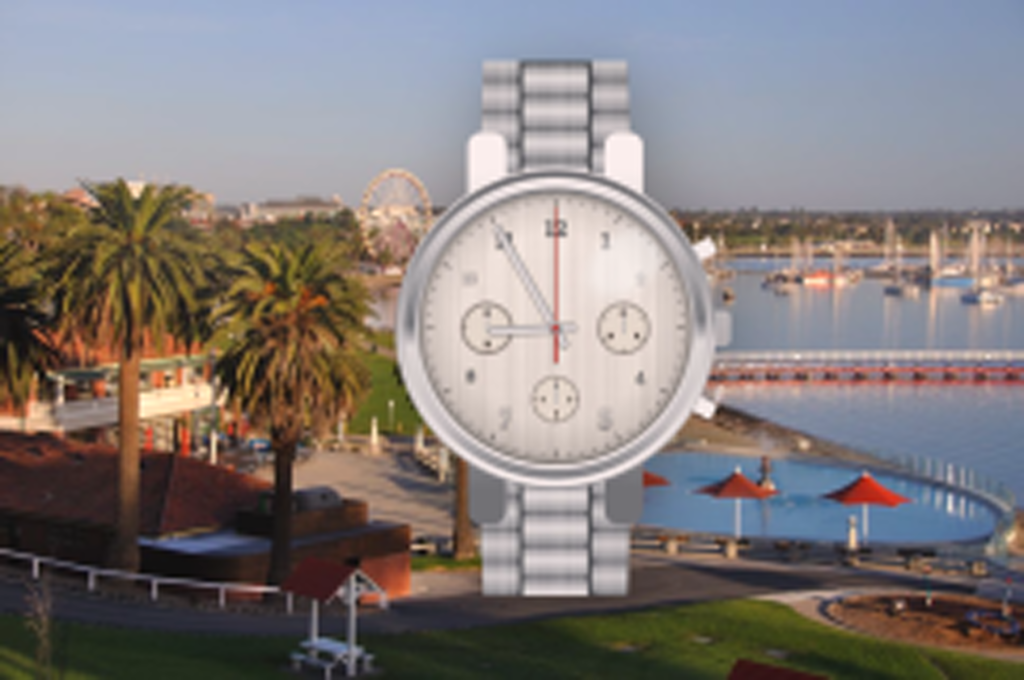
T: 8 h 55 min
